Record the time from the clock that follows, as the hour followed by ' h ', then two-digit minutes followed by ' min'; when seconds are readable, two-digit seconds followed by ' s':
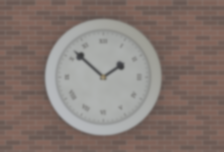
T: 1 h 52 min
